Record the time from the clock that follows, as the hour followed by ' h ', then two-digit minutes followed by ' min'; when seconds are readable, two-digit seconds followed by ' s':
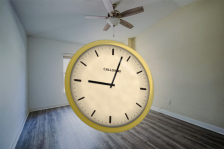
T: 9 h 03 min
